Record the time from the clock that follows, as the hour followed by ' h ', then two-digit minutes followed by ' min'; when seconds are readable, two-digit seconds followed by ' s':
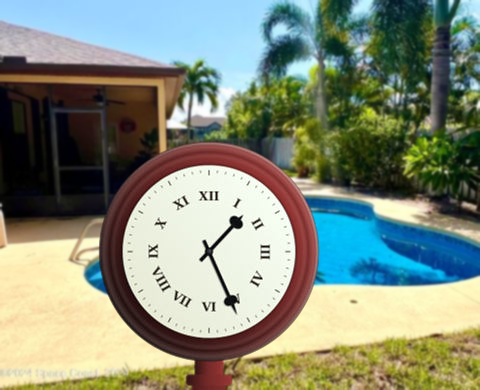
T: 1 h 26 min
